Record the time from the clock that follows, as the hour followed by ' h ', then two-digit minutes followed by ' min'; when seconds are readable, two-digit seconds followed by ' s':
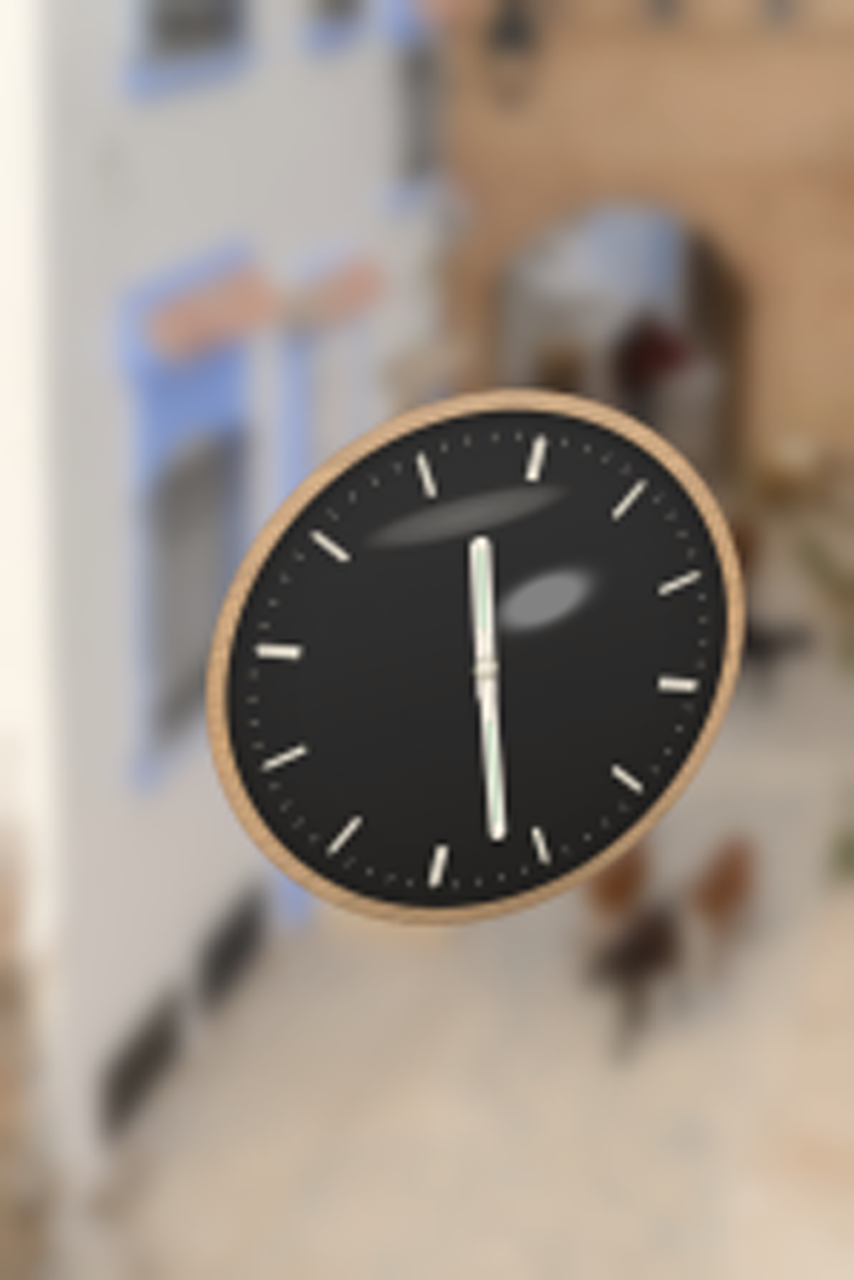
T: 11 h 27 min
